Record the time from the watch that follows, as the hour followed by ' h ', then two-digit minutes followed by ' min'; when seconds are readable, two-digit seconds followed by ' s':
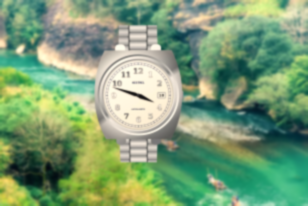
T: 3 h 48 min
